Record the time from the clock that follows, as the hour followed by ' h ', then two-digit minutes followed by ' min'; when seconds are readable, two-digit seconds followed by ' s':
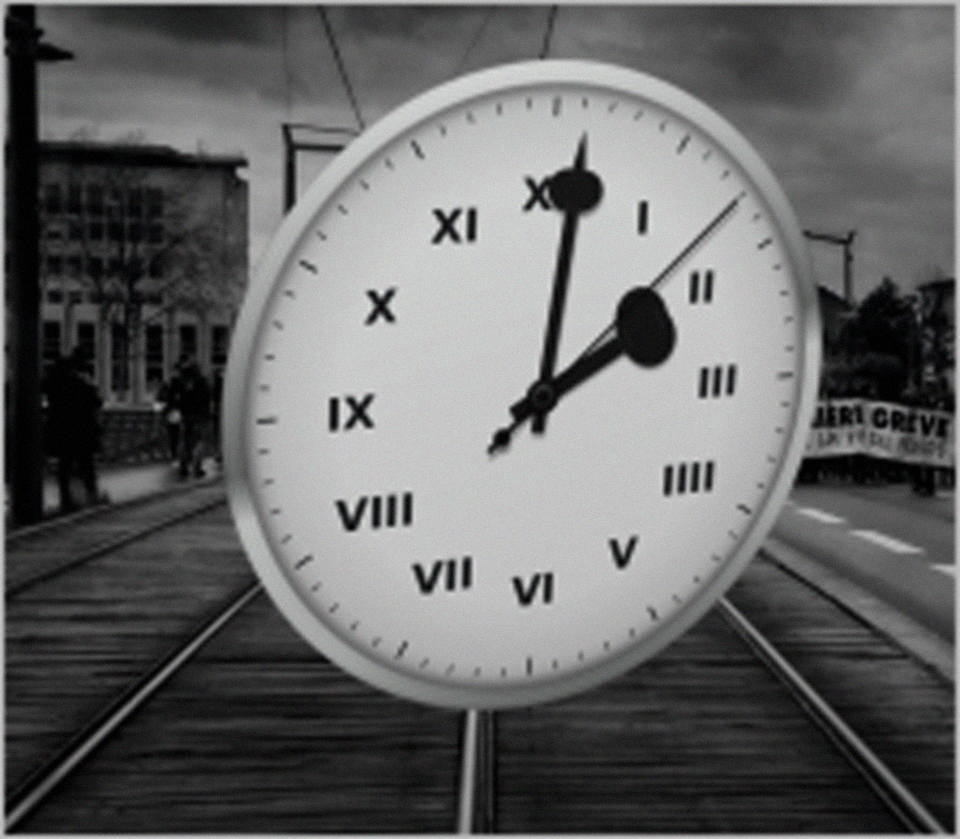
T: 2 h 01 min 08 s
